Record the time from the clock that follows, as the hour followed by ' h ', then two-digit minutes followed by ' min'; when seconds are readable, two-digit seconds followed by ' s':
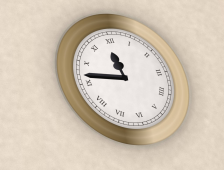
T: 11 h 47 min
